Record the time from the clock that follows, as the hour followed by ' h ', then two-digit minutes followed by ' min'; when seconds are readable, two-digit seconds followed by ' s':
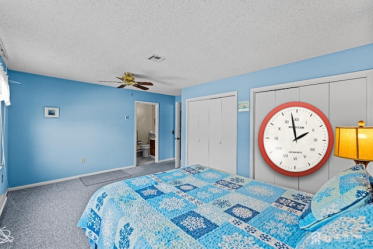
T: 1 h 58 min
